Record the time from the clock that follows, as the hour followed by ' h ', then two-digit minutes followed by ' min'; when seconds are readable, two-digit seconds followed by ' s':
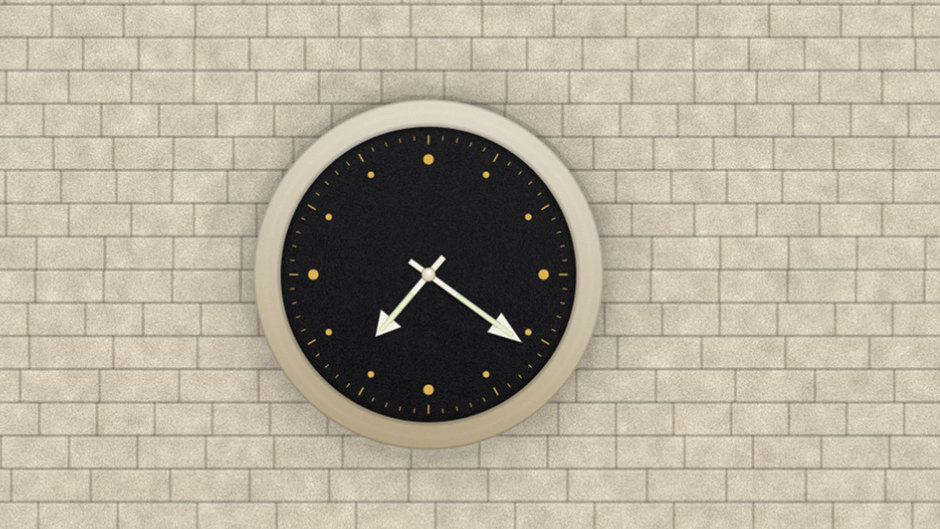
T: 7 h 21 min
